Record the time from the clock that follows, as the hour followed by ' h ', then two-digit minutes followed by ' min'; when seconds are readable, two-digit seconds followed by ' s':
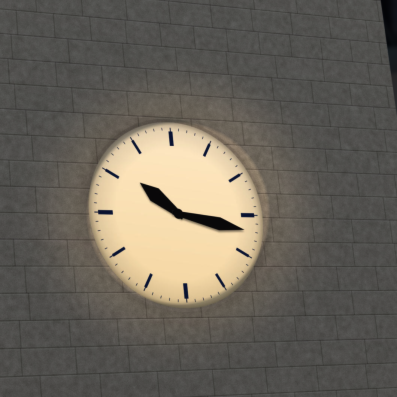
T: 10 h 17 min
